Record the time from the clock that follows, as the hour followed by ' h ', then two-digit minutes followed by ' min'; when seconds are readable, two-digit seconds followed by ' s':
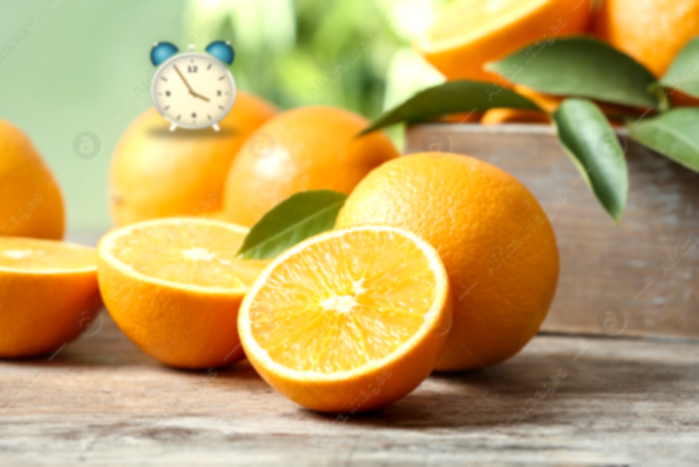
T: 3 h 55 min
